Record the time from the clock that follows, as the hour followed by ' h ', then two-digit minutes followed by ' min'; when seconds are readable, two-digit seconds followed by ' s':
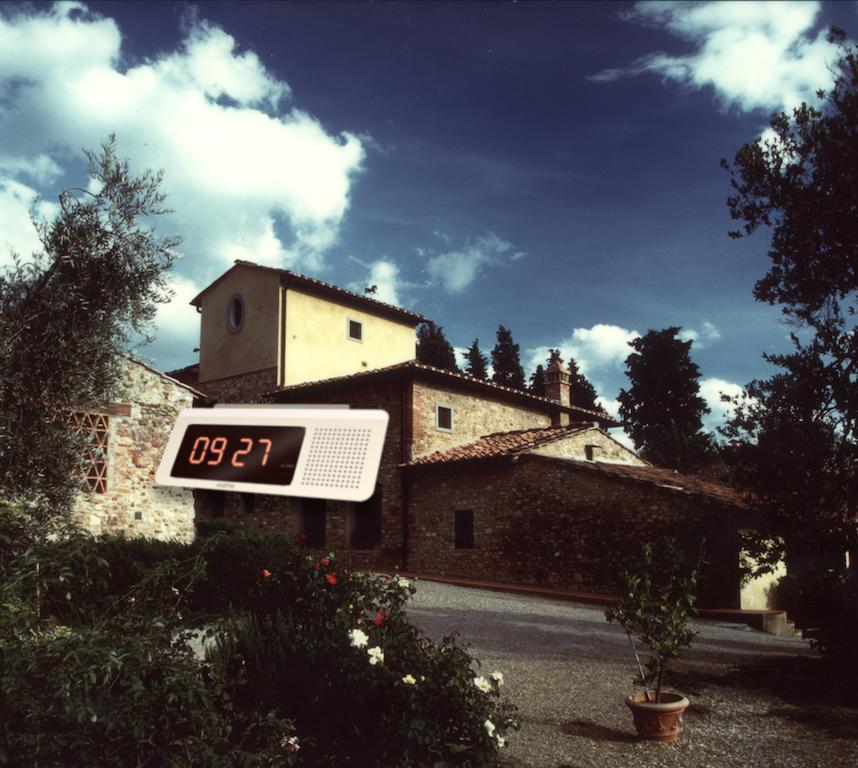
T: 9 h 27 min
